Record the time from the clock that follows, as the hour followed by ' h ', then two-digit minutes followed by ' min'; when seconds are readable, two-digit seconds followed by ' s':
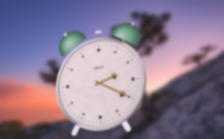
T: 2 h 20 min
